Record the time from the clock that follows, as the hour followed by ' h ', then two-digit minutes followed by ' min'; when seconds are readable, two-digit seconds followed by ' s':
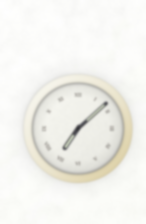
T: 7 h 08 min
